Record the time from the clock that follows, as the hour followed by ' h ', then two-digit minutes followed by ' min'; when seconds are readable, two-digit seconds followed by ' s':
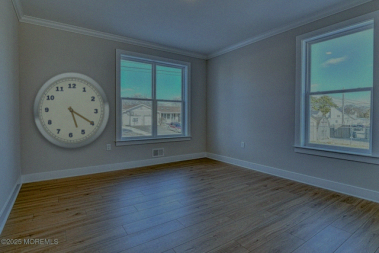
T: 5 h 20 min
